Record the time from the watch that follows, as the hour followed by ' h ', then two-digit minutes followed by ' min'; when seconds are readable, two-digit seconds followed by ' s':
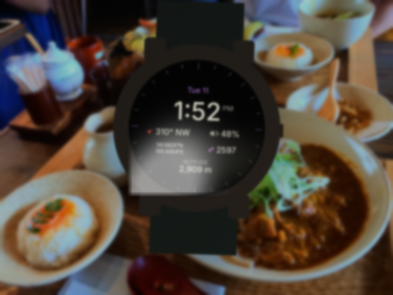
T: 1 h 52 min
